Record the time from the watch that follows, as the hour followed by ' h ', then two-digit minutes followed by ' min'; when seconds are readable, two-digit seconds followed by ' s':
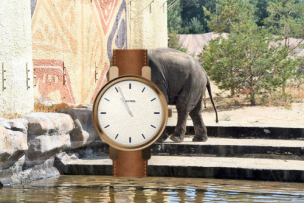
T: 10 h 56 min
